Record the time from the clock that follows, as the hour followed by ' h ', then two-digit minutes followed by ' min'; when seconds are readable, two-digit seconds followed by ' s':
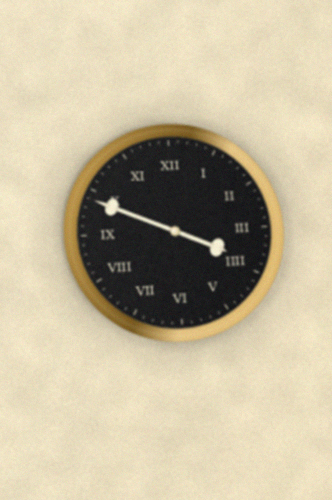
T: 3 h 49 min
